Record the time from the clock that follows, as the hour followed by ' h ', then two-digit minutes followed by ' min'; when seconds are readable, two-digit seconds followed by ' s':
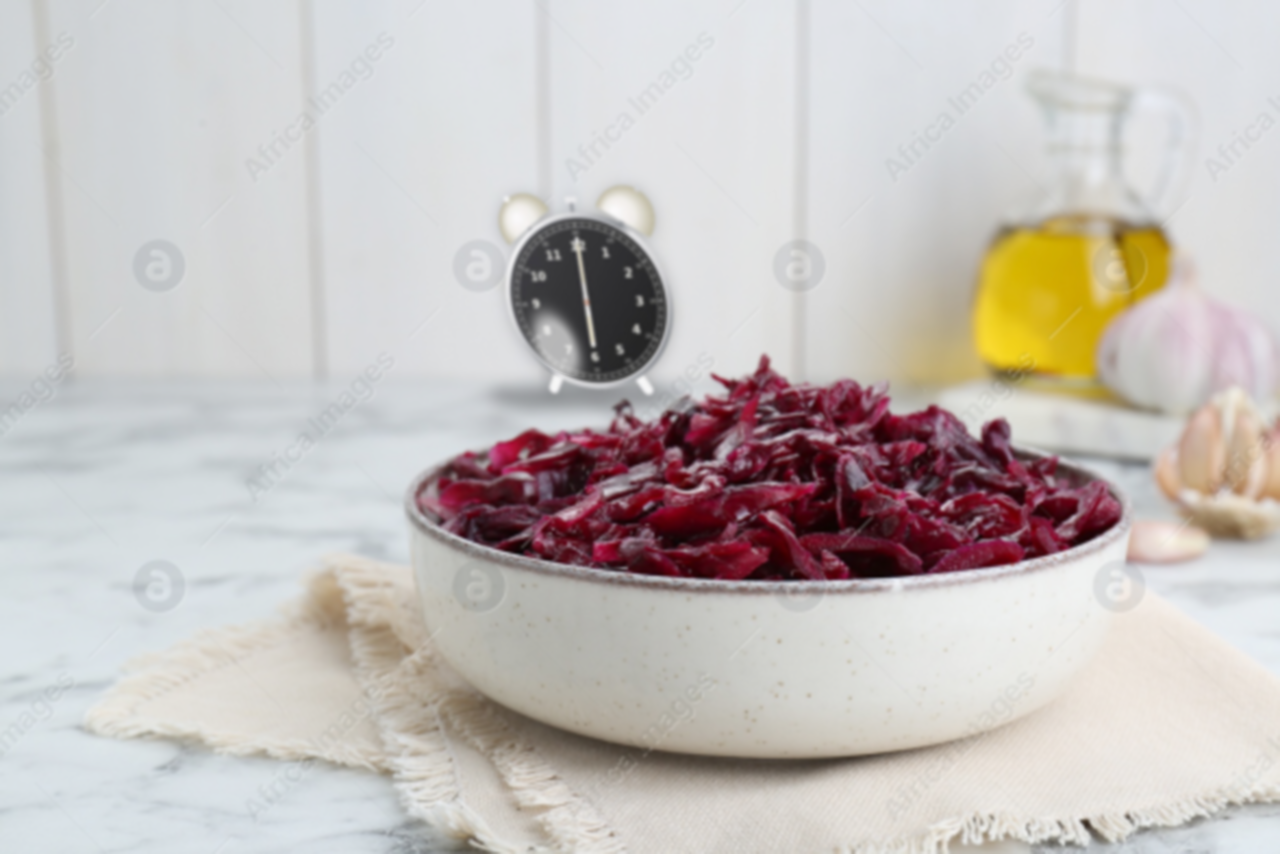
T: 6 h 00 min
